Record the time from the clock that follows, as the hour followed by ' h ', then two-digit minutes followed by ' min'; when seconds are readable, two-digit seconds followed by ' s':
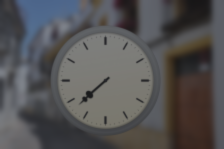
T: 7 h 38 min
